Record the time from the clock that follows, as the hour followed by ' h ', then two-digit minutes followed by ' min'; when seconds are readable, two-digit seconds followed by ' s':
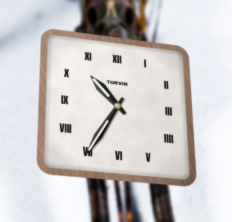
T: 10 h 35 min
